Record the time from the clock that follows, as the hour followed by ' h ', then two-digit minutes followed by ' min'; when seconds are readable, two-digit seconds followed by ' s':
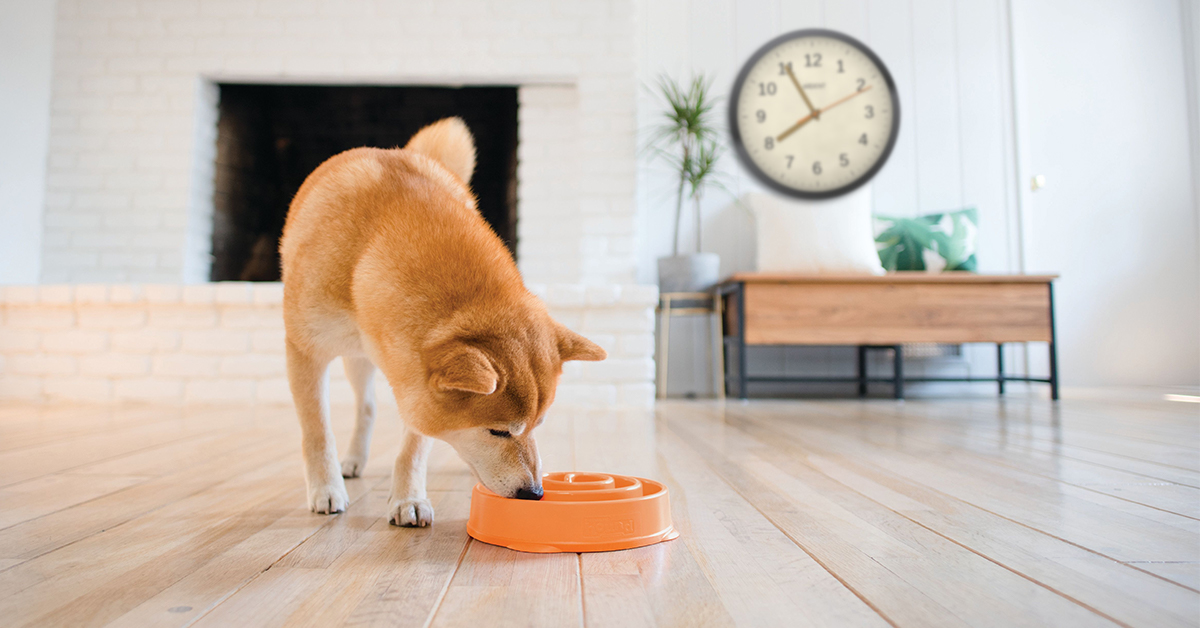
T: 7 h 55 min 11 s
